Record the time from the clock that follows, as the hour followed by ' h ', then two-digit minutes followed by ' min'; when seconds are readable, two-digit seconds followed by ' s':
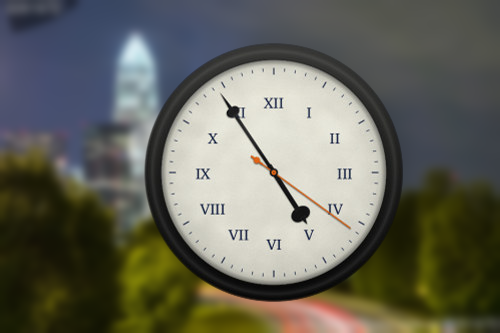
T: 4 h 54 min 21 s
